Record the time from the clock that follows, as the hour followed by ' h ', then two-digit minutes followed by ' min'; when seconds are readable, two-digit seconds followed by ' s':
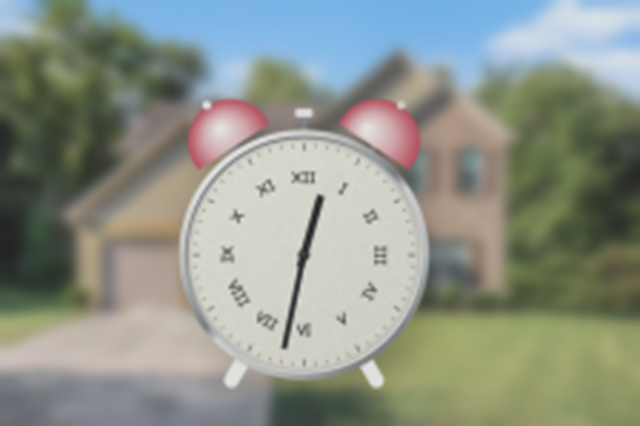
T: 12 h 32 min
